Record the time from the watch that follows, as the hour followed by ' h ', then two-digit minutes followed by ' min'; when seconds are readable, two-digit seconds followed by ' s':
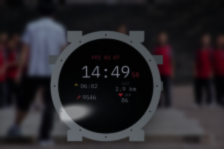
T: 14 h 49 min
